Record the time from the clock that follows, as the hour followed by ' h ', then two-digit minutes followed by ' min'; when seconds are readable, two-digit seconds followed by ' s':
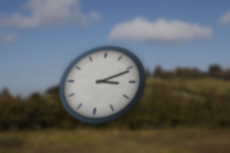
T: 3 h 11 min
